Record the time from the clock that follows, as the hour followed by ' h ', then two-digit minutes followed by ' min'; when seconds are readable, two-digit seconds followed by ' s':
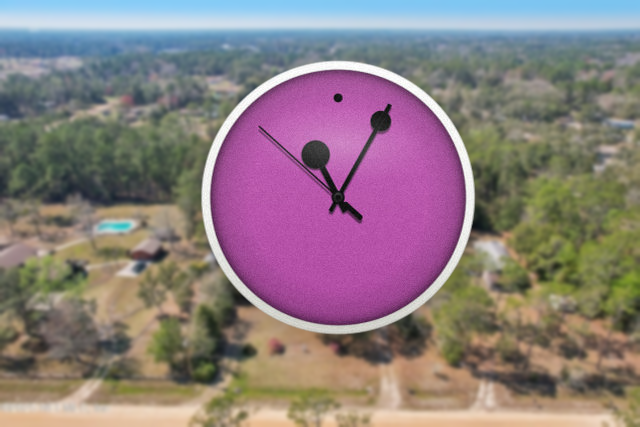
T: 11 h 04 min 52 s
